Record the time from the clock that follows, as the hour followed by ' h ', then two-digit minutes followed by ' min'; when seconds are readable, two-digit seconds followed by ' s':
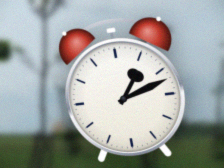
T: 1 h 12 min
